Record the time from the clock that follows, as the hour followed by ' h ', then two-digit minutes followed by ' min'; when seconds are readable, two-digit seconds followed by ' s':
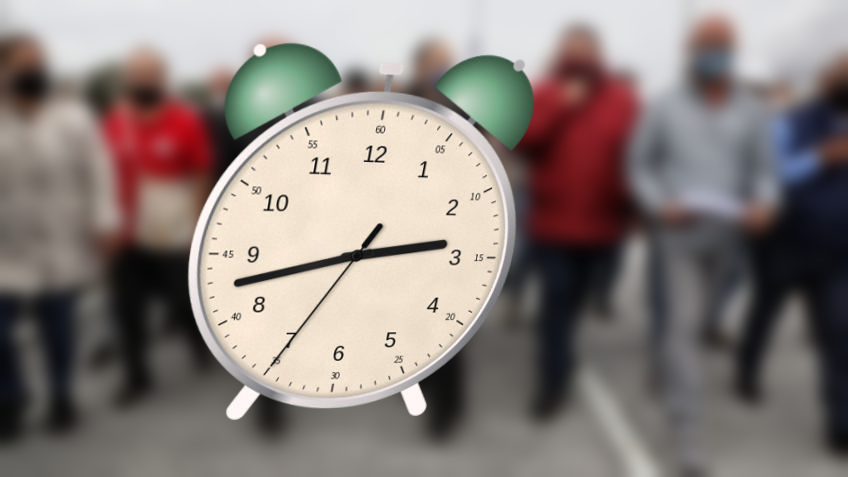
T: 2 h 42 min 35 s
